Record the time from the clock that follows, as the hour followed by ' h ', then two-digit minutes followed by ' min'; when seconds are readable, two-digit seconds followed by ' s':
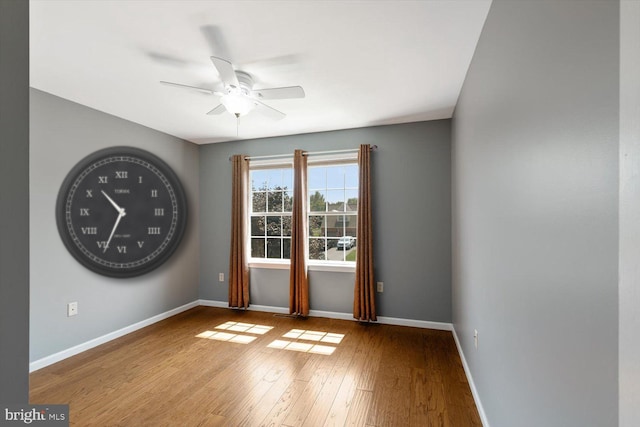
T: 10 h 34 min
